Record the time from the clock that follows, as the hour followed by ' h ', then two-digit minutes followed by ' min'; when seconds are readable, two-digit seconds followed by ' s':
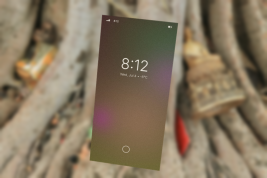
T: 8 h 12 min
